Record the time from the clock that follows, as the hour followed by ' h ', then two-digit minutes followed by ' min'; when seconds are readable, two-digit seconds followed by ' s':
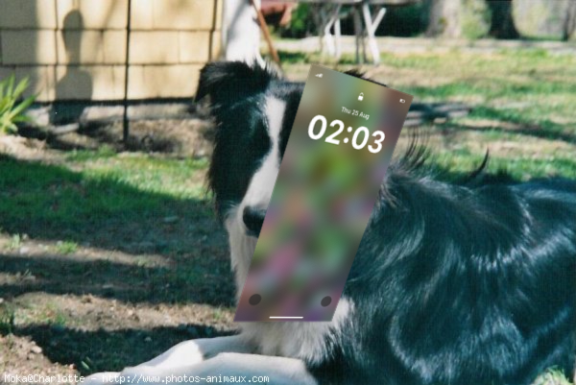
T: 2 h 03 min
